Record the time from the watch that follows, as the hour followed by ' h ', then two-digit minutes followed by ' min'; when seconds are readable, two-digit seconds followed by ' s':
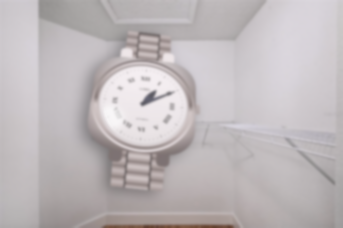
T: 1 h 10 min
